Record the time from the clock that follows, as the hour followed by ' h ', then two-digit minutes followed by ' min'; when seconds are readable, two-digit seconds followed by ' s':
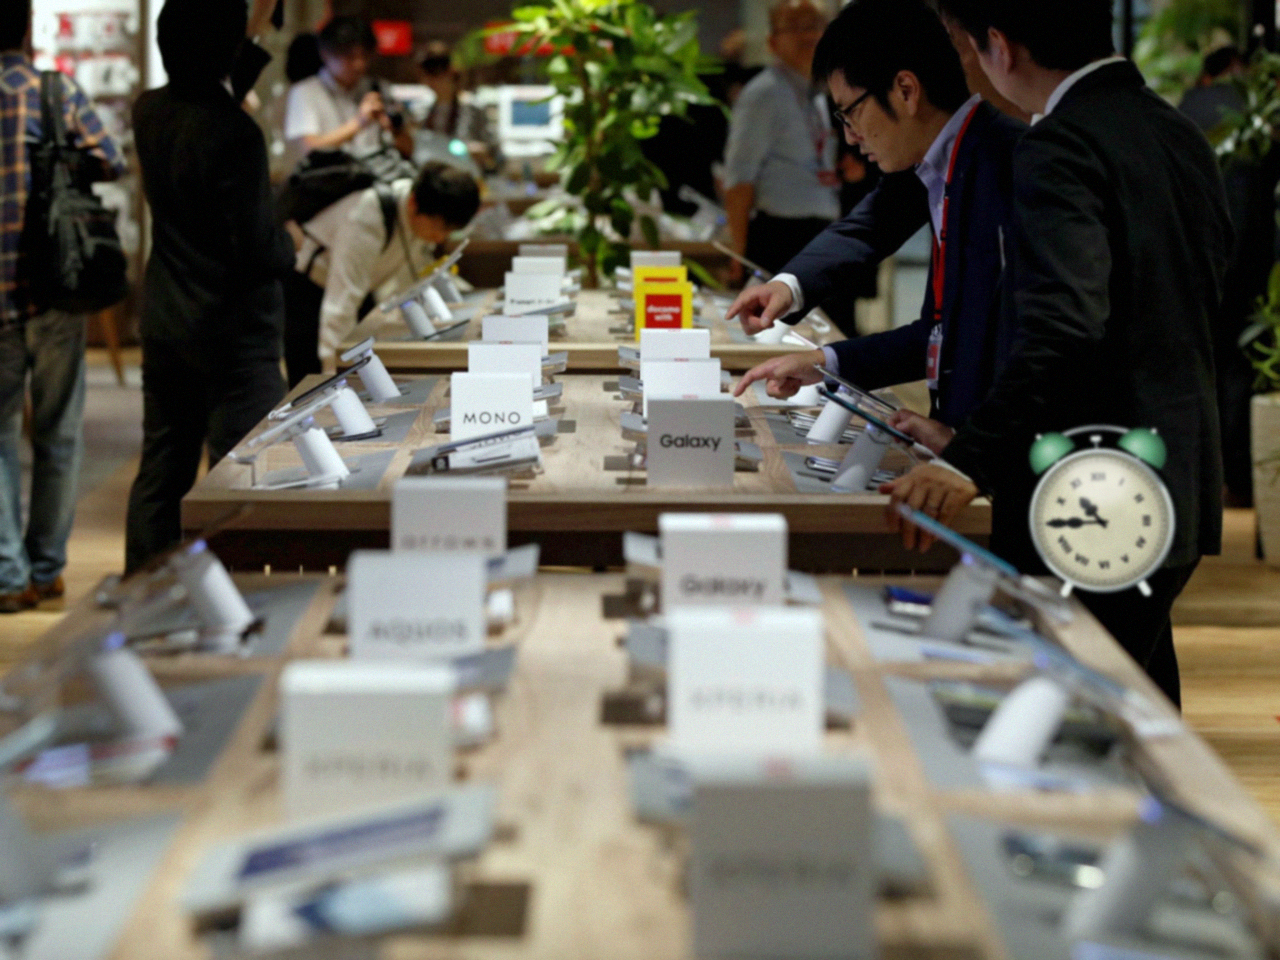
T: 10 h 45 min
